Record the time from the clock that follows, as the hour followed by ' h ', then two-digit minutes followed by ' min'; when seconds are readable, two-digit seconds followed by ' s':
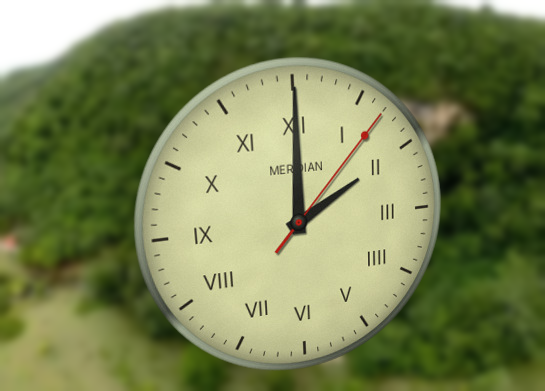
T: 2 h 00 min 07 s
